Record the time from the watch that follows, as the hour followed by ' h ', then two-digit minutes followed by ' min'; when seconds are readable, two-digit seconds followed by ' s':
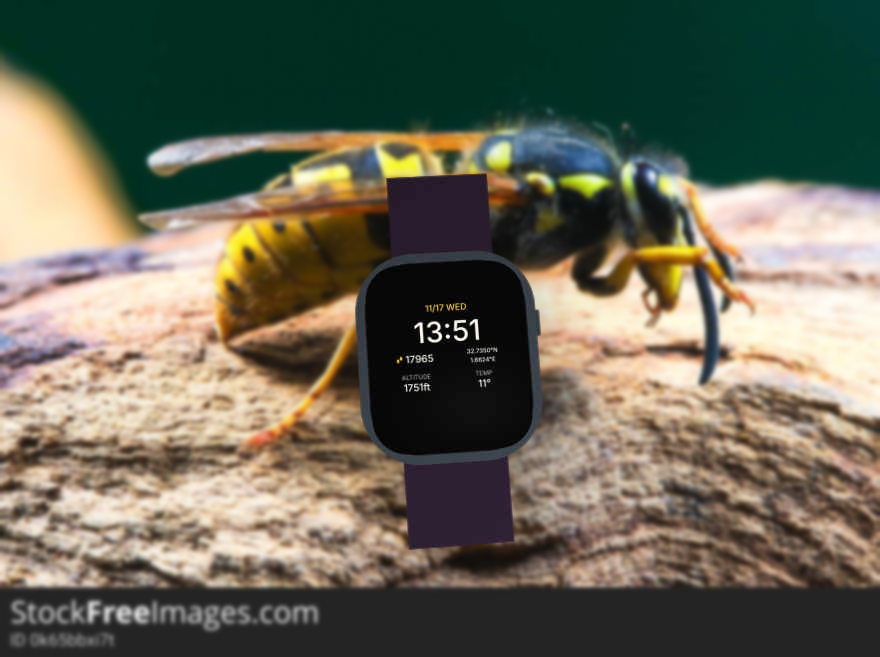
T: 13 h 51 min
